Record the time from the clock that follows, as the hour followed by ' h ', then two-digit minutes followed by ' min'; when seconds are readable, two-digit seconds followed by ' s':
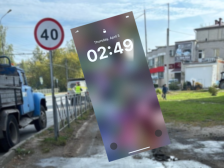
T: 2 h 49 min
